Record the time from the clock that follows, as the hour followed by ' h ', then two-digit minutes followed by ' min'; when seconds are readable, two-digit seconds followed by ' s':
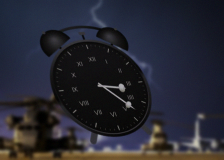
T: 3 h 23 min
